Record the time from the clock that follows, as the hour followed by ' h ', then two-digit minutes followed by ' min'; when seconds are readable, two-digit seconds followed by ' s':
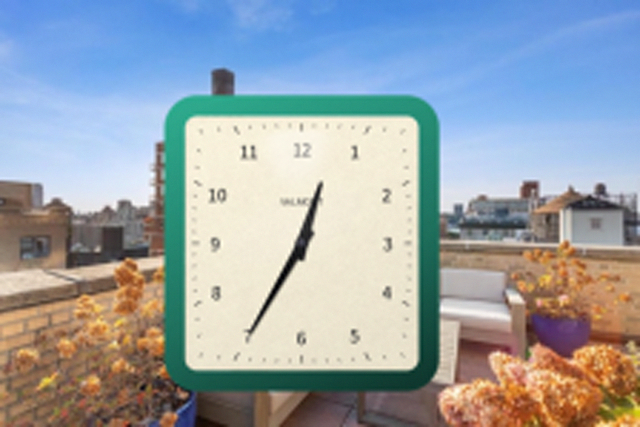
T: 12 h 35 min
